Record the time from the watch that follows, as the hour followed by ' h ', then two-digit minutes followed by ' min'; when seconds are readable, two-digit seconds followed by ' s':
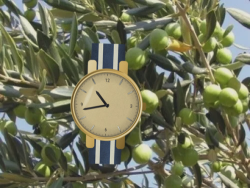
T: 10 h 43 min
